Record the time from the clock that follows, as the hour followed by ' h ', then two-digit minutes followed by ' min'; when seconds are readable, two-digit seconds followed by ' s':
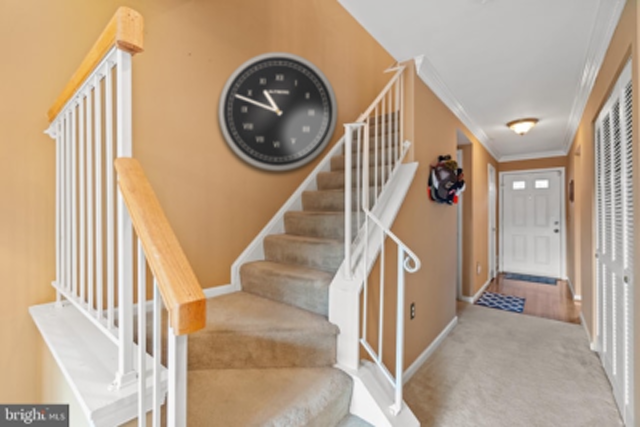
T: 10 h 48 min
